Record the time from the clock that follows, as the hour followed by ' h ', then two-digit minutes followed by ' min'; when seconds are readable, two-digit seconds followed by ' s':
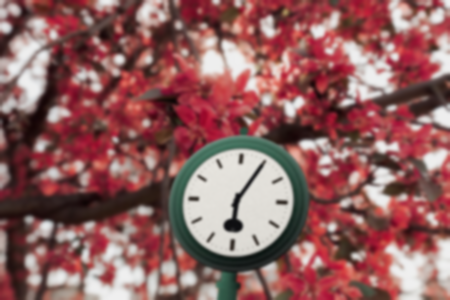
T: 6 h 05 min
